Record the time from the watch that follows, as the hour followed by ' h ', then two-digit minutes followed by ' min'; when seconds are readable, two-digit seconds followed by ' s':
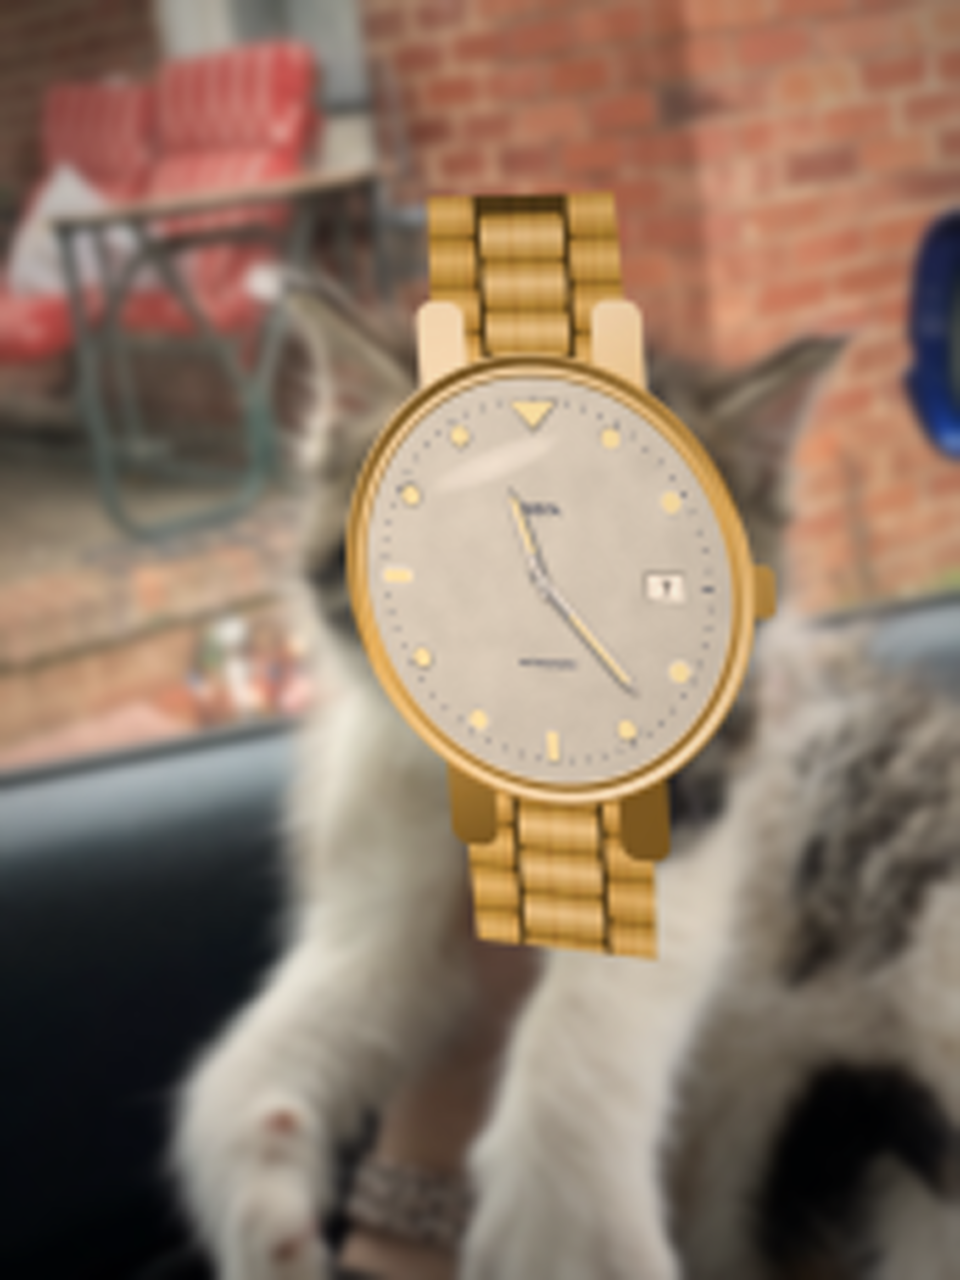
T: 11 h 23 min
